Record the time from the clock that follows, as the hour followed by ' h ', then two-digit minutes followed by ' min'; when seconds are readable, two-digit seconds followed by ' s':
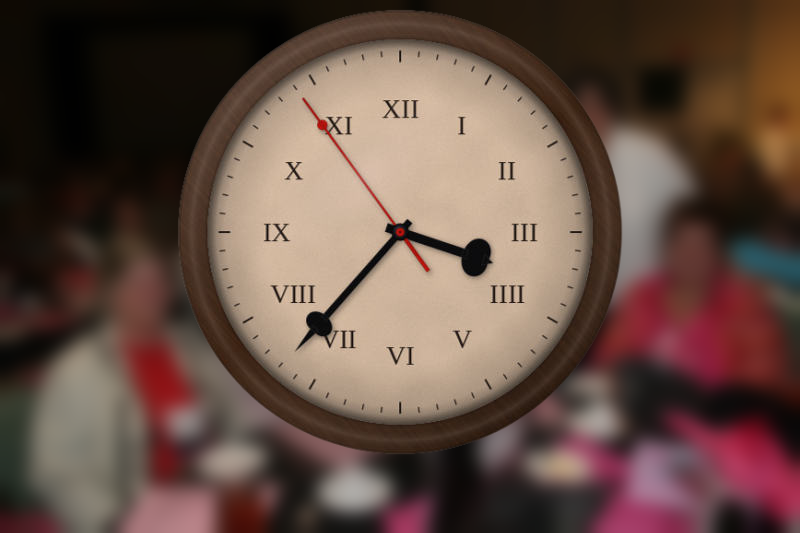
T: 3 h 36 min 54 s
